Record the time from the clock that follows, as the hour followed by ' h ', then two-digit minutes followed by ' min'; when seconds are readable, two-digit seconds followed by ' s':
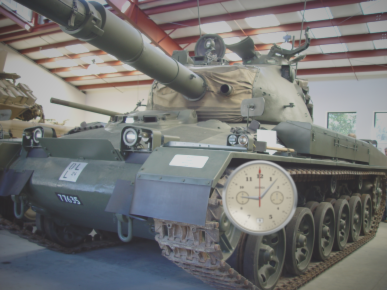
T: 9 h 07 min
